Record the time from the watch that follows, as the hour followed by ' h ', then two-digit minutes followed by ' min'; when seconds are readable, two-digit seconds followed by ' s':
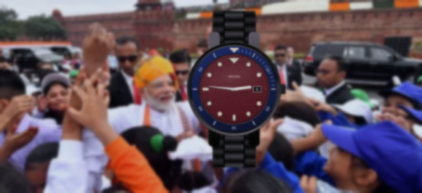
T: 2 h 46 min
